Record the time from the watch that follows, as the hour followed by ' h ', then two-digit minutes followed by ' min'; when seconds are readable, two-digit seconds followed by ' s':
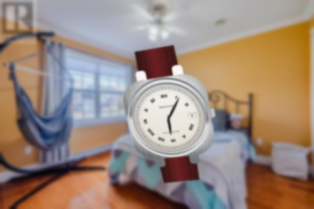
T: 6 h 06 min
